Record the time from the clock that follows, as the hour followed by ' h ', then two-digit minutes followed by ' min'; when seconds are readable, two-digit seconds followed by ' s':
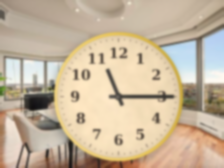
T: 11 h 15 min
